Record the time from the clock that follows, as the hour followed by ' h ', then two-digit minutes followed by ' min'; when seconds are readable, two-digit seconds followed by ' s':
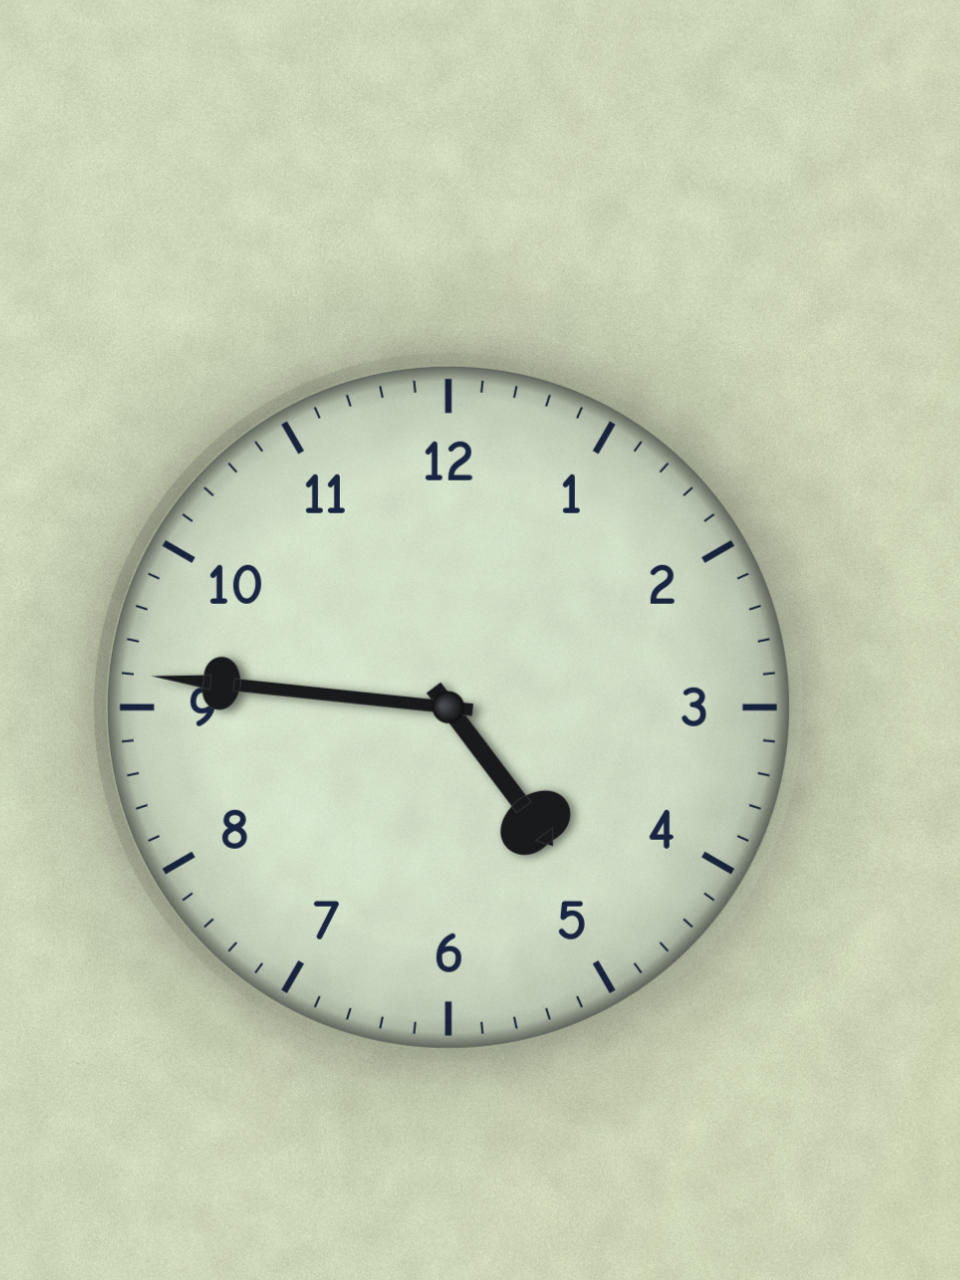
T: 4 h 46 min
